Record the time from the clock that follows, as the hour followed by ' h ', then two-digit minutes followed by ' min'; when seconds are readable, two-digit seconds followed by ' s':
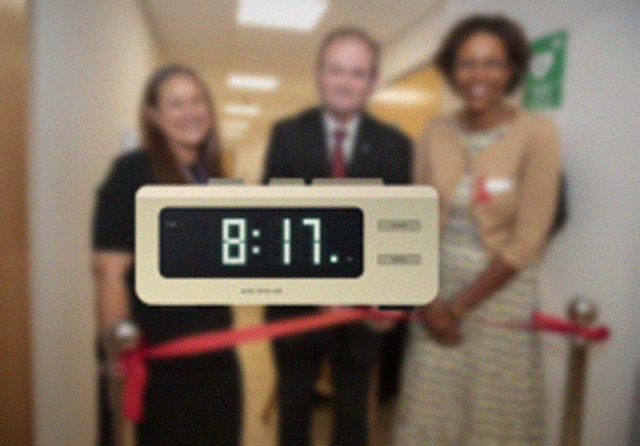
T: 8 h 17 min
